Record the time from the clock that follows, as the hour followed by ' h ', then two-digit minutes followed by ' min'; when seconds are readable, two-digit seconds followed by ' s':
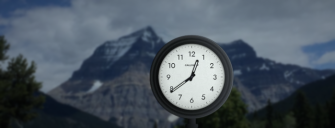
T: 12 h 39 min
